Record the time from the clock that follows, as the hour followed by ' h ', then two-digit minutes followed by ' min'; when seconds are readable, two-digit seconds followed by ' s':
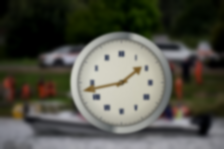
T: 1 h 43 min
